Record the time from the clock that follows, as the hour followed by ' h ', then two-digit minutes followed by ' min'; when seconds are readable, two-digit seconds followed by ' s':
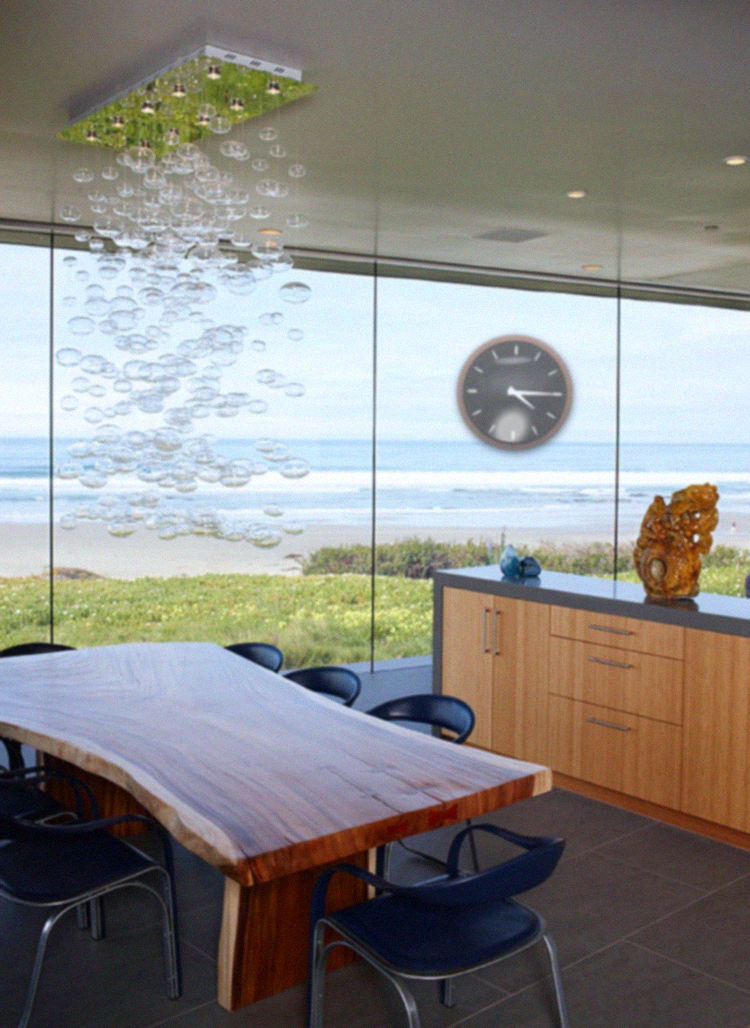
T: 4 h 15 min
